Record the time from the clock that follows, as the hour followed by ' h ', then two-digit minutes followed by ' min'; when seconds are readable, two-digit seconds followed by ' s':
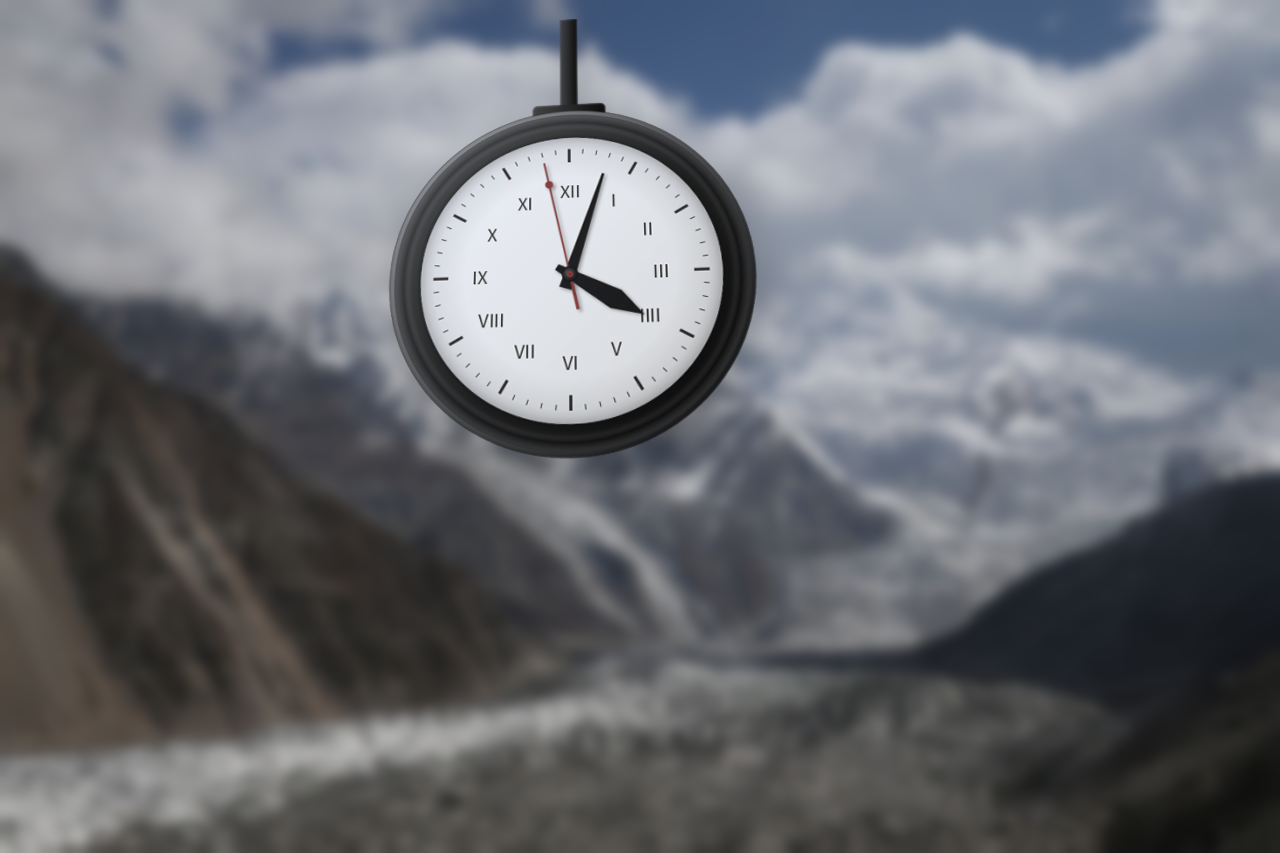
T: 4 h 02 min 58 s
